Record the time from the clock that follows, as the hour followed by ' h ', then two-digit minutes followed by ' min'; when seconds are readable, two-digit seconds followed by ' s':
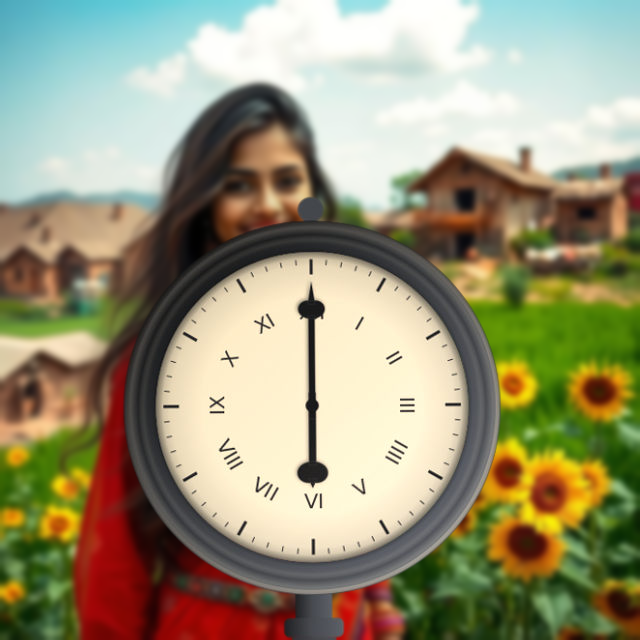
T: 6 h 00 min
